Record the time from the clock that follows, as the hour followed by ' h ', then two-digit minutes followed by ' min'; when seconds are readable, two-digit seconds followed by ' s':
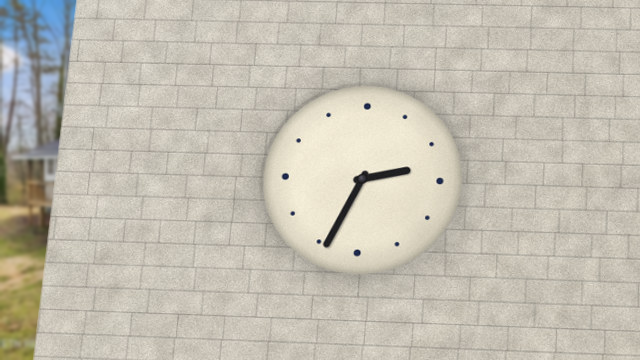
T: 2 h 34 min
